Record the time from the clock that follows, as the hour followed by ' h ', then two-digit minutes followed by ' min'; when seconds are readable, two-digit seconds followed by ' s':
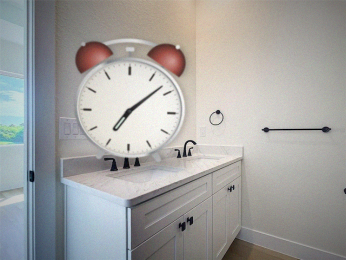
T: 7 h 08 min
